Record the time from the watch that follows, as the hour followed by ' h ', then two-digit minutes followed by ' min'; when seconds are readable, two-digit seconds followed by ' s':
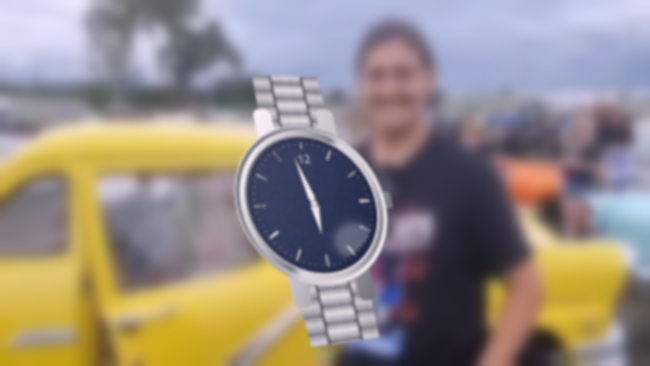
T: 5 h 58 min
